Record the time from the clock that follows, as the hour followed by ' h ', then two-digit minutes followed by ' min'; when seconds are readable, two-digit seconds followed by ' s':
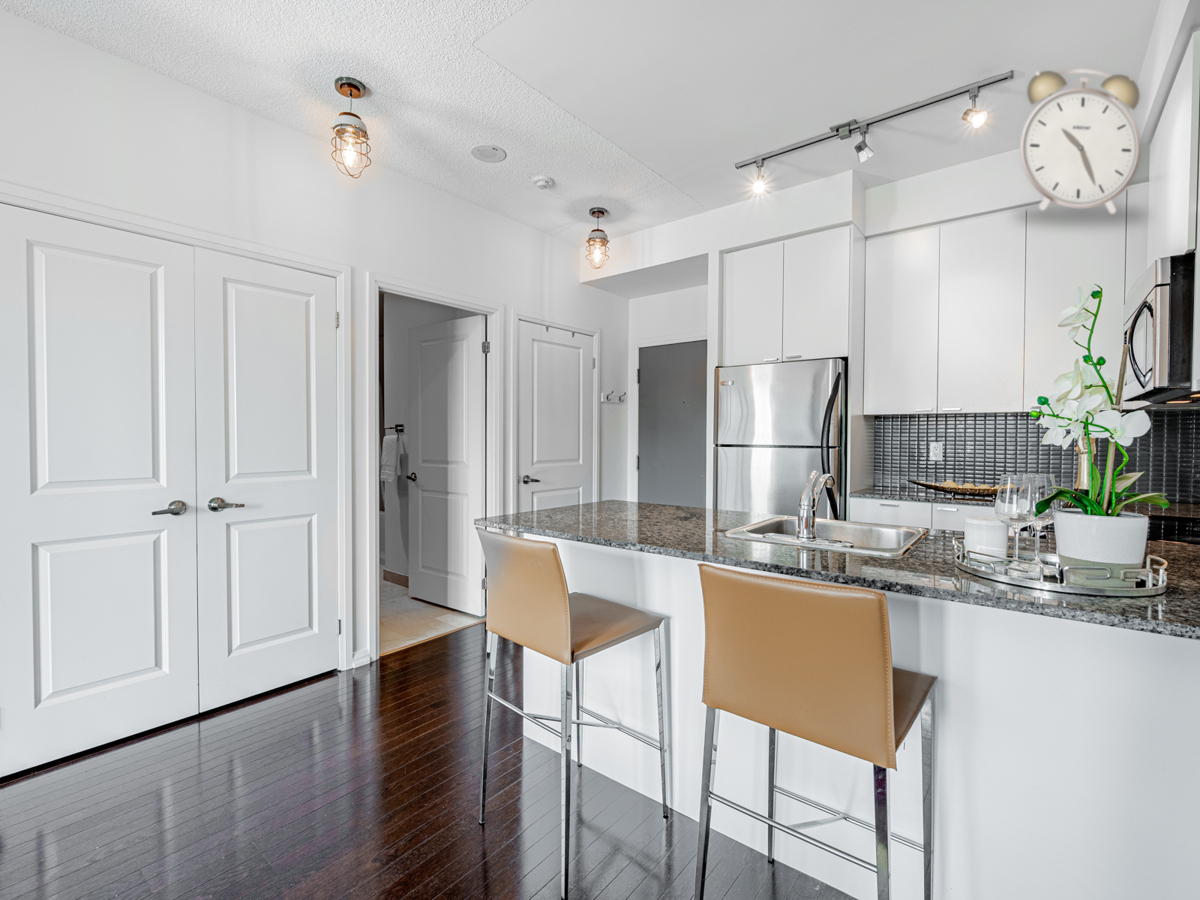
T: 10 h 26 min
